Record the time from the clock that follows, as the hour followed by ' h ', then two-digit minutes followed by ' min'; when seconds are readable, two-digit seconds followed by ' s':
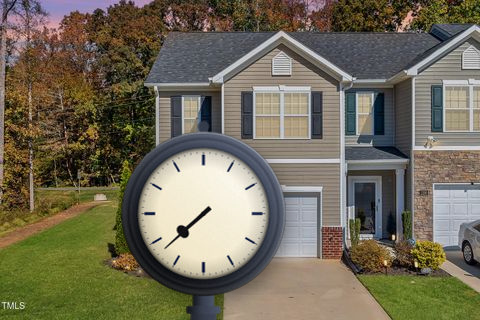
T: 7 h 38 min
